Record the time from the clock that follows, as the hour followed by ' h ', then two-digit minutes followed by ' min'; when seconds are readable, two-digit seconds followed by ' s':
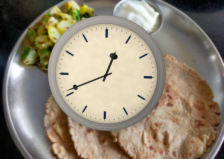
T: 12 h 41 min
